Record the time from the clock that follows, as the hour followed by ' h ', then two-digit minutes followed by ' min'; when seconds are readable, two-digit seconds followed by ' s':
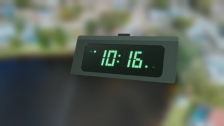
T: 10 h 16 min
